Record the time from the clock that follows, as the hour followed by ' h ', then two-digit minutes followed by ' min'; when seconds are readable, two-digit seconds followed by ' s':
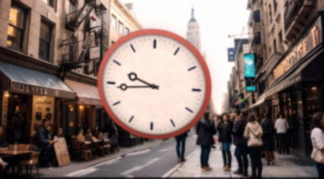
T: 9 h 44 min
